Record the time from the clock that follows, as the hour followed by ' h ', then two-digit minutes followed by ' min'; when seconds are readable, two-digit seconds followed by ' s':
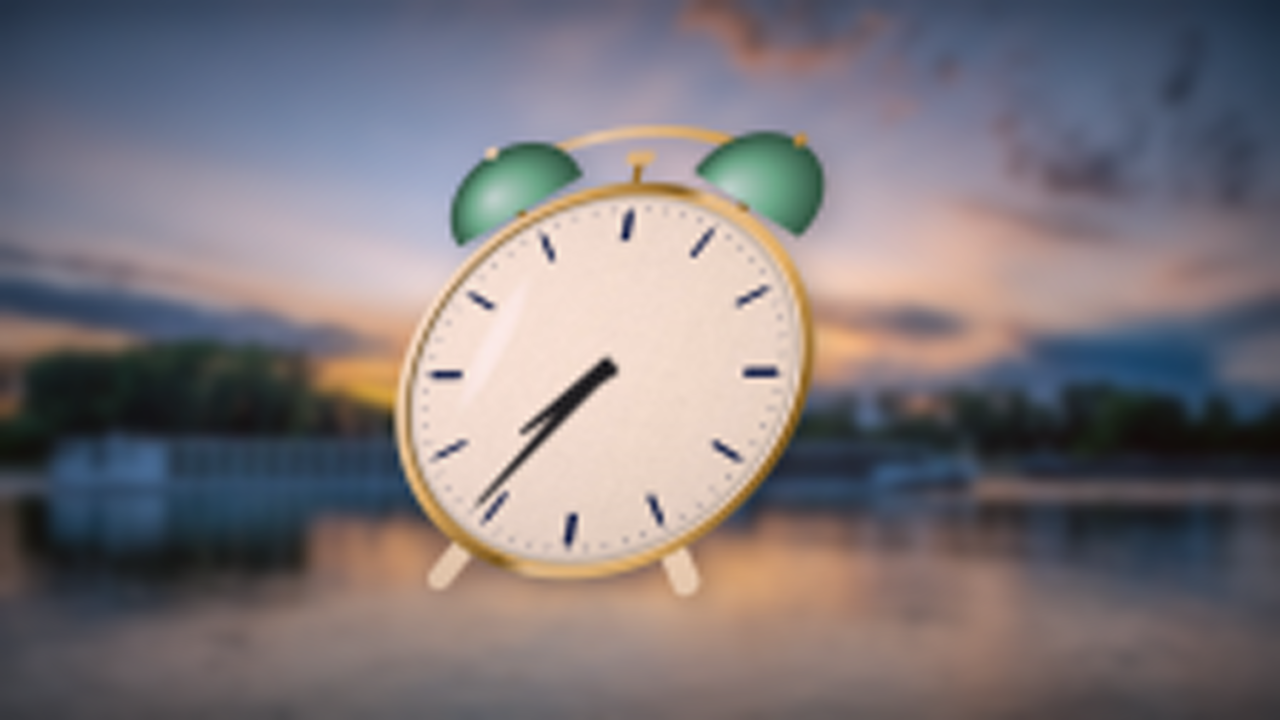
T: 7 h 36 min
